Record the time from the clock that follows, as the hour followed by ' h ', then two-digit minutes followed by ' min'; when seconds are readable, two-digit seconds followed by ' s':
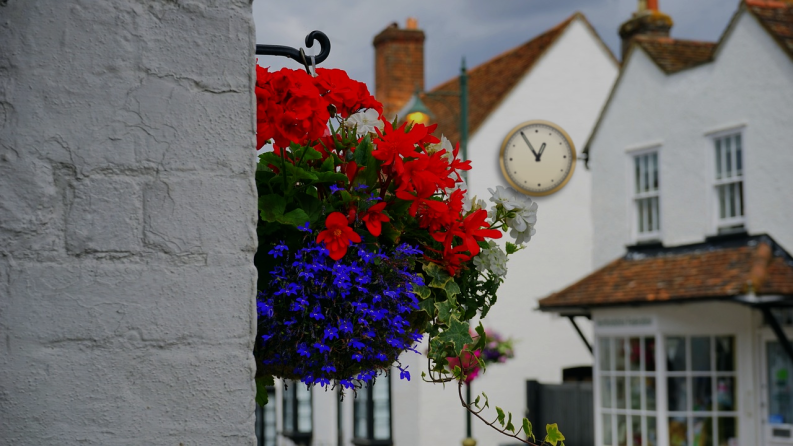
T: 12 h 55 min
